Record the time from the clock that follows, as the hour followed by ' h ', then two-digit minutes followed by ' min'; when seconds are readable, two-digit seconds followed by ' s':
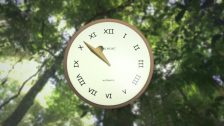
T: 10 h 52 min
